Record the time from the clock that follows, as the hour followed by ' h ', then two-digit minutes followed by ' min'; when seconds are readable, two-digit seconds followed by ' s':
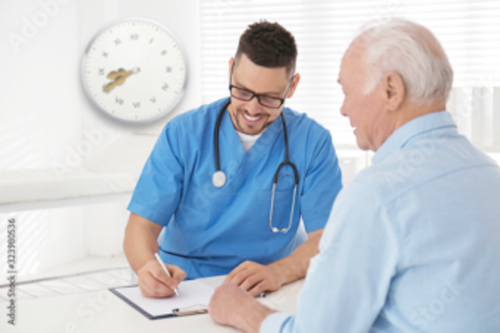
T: 8 h 40 min
